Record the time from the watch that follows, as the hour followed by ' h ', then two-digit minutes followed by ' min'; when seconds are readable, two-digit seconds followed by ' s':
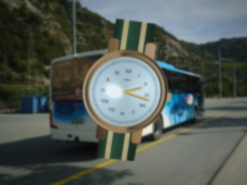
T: 2 h 17 min
